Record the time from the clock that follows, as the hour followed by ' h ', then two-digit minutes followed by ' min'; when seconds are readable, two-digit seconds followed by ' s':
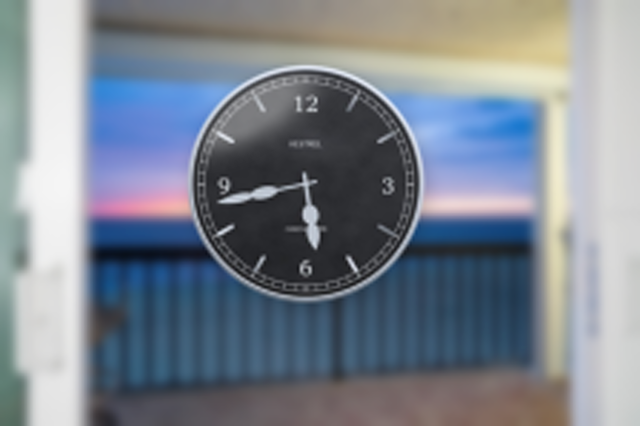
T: 5 h 43 min
